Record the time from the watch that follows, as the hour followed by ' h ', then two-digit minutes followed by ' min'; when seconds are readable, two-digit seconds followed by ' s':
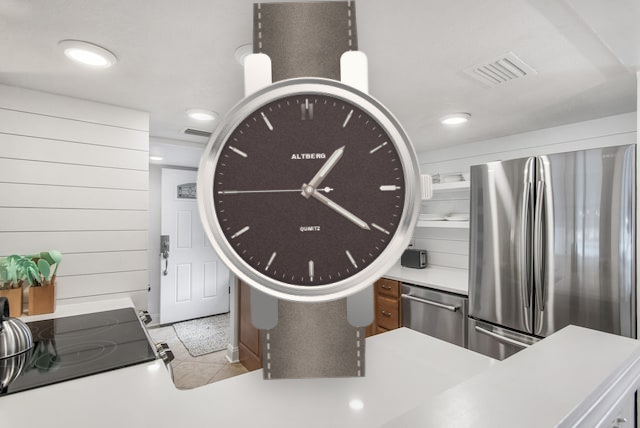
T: 1 h 20 min 45 s
